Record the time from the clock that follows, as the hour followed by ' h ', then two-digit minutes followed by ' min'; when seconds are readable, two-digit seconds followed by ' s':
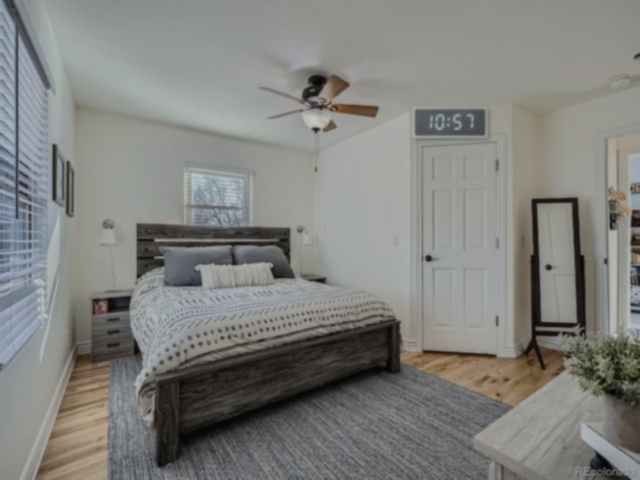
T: 10 h 57 min
